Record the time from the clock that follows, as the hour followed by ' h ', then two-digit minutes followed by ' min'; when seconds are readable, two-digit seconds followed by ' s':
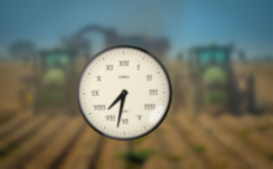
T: 7 h 32 min
